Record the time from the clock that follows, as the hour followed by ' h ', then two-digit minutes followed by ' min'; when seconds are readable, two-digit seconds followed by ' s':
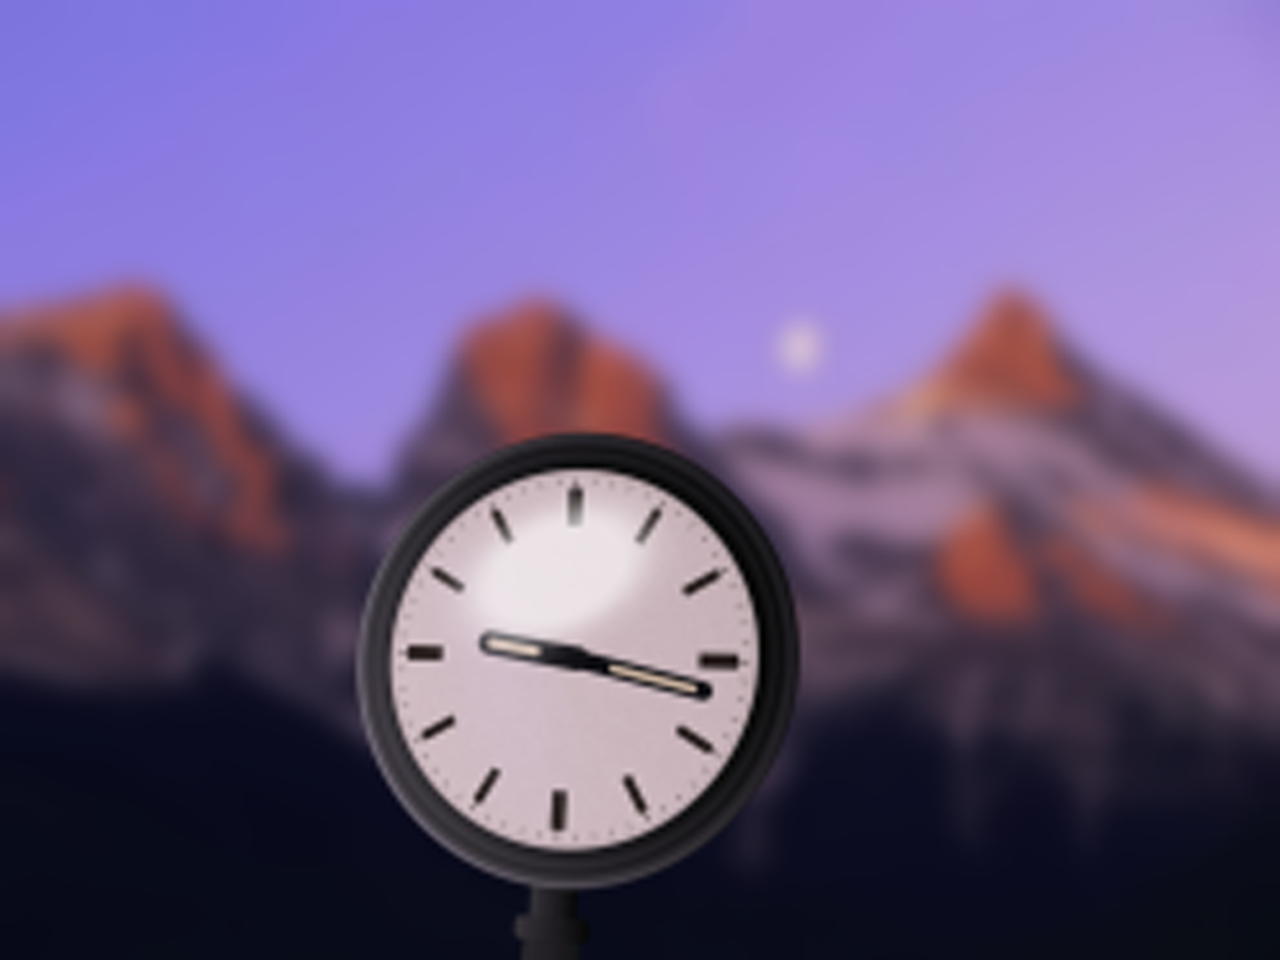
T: 9 h 17 min
